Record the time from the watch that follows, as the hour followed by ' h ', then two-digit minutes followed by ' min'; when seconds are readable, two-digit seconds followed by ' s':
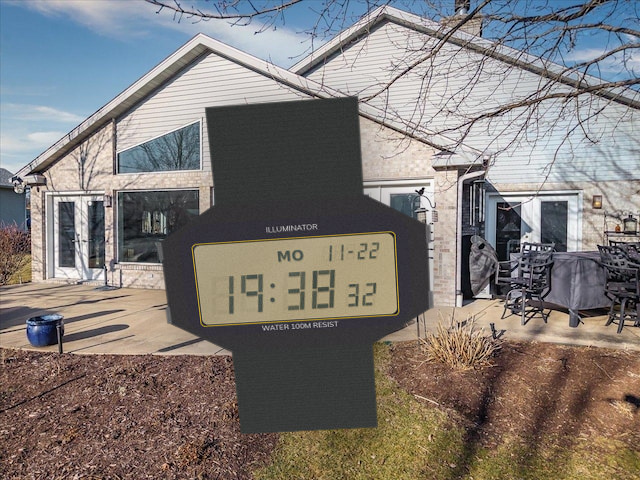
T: 19 h 38 min 32 s
